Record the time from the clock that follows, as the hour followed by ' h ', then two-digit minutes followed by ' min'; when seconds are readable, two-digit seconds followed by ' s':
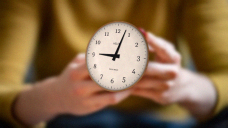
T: 9 h 03 min
